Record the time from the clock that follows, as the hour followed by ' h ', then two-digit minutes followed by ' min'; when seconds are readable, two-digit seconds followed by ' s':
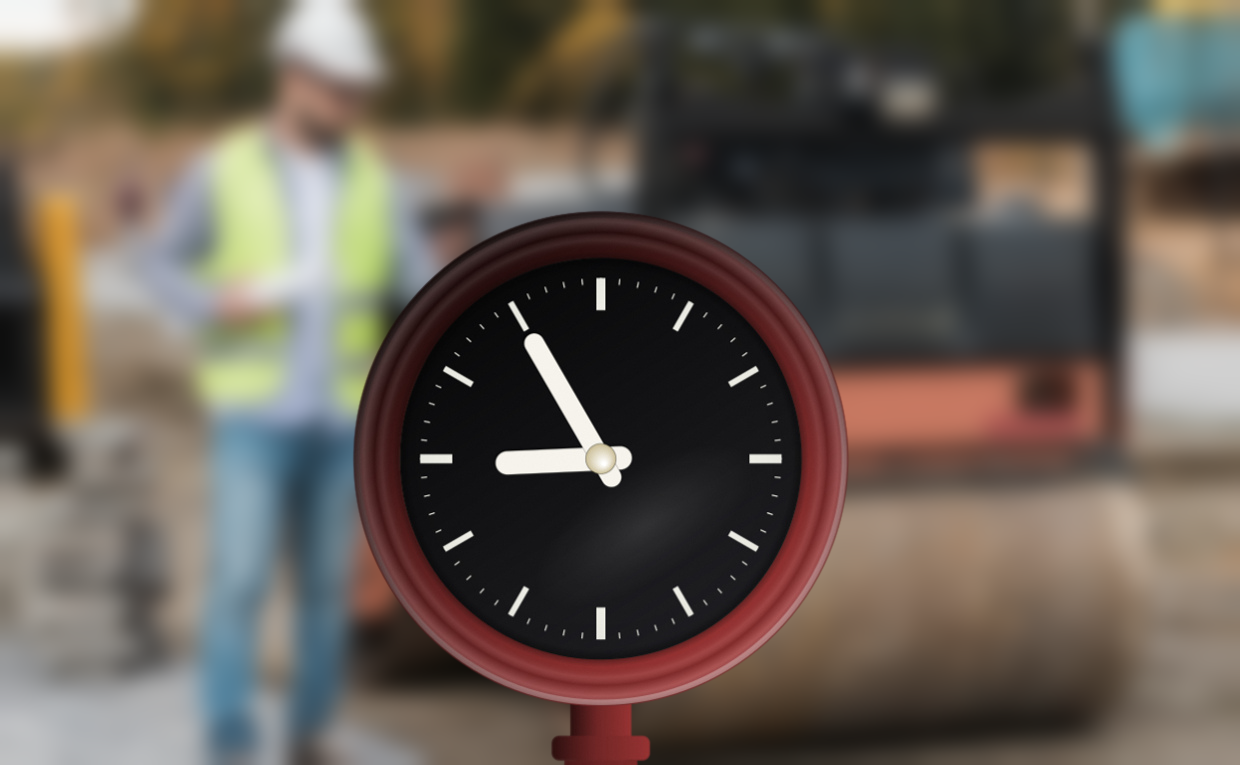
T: 8 h 55 min
